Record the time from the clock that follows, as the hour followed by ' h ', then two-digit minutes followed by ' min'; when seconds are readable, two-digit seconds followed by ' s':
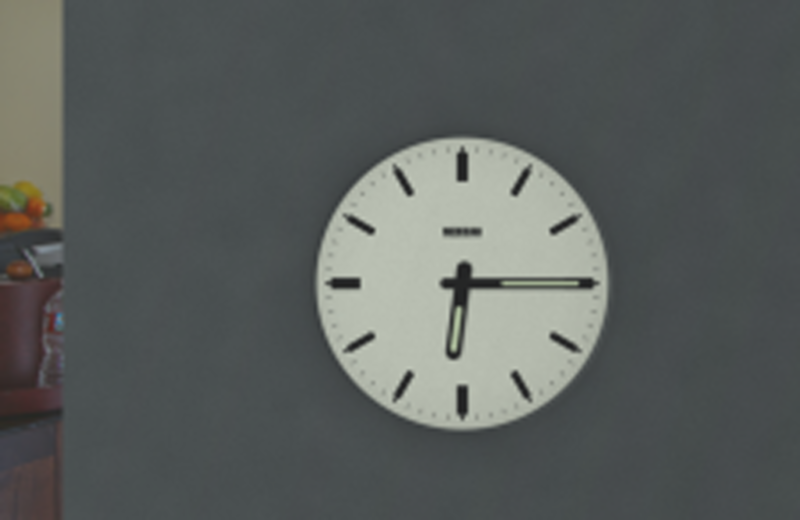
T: 6 h 15 min
